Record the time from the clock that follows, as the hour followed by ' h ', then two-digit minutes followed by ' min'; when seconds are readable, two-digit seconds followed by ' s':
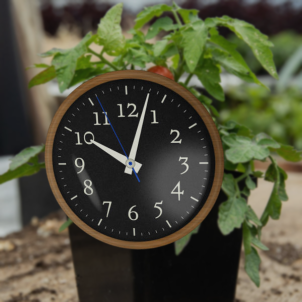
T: 10 h 02 min 56 s
